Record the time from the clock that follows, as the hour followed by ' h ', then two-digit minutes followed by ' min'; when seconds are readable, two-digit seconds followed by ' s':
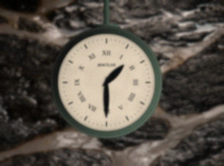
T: 1 h 30 min
